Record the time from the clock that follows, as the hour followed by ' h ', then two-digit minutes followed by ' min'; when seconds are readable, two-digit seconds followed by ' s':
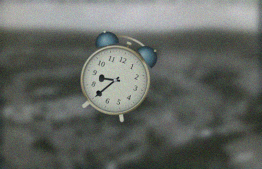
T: 8 h 35 min
